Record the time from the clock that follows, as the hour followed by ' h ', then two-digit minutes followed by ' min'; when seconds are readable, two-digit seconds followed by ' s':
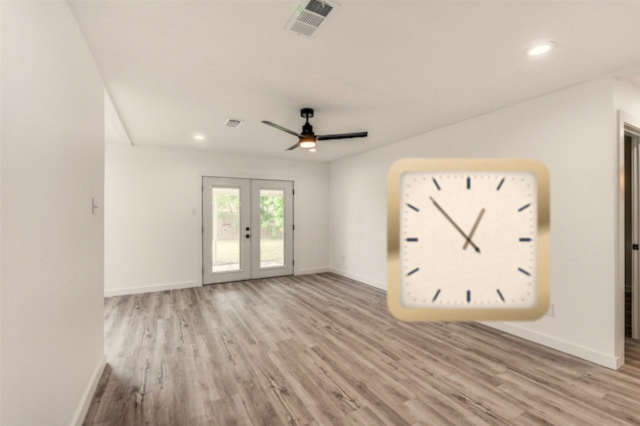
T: 12 h 52 min 53 s
